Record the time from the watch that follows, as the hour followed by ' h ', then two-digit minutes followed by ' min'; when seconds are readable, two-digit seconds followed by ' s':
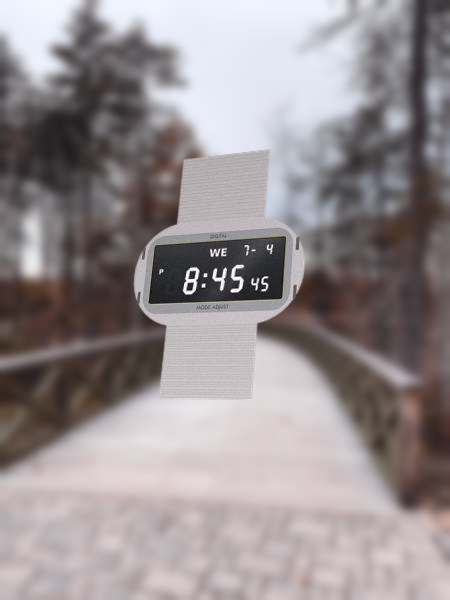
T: 8 h 45 min 45 s
